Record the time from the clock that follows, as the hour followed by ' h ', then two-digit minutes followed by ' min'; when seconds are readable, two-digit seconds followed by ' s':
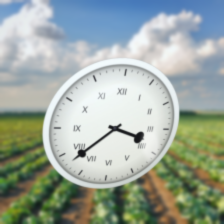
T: 3 h 38 min
